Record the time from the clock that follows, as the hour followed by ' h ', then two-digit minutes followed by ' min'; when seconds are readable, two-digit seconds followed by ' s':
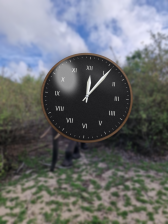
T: 12 h 06 min
